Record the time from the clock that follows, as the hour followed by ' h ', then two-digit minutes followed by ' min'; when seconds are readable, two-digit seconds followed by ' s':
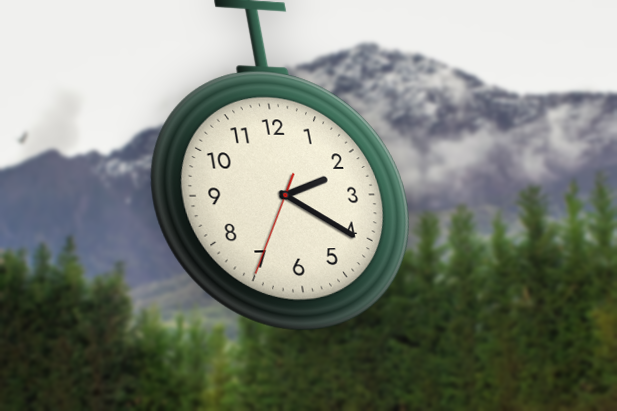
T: 2 h 20 min 35 s
